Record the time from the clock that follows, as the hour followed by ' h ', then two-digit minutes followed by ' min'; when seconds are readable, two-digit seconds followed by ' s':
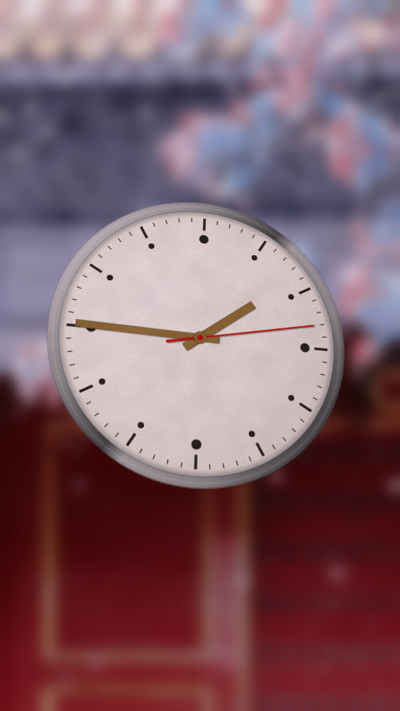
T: 1 h 45 min 13 s
